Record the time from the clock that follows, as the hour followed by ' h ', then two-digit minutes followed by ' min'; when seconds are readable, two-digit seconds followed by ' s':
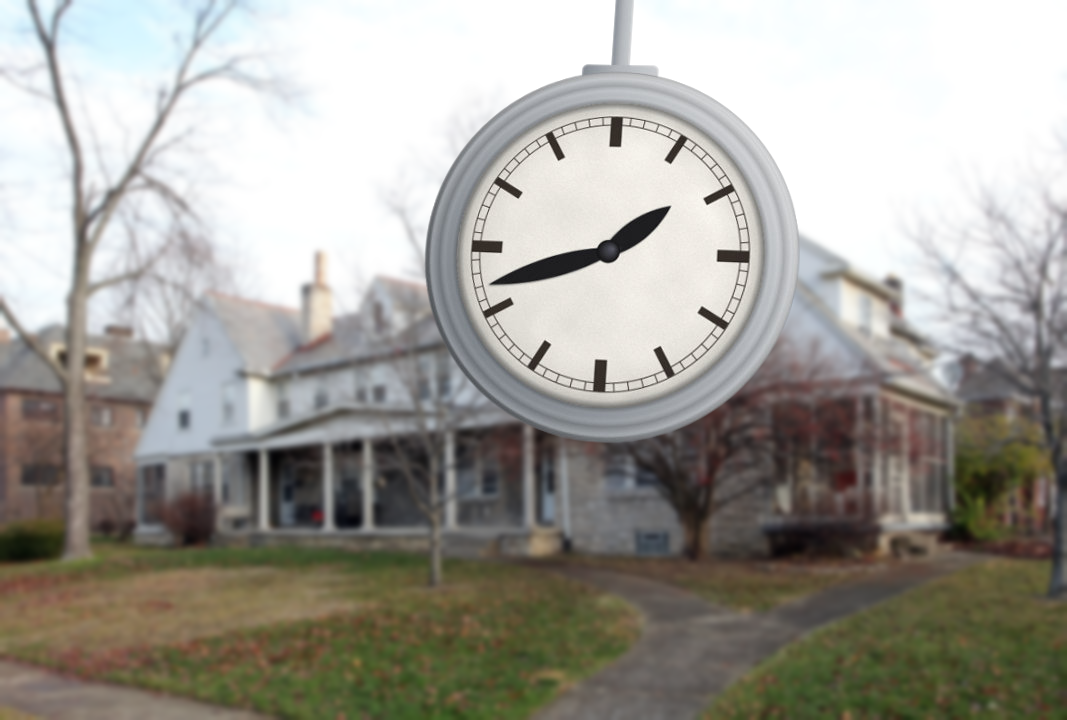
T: 1 h 42 min
